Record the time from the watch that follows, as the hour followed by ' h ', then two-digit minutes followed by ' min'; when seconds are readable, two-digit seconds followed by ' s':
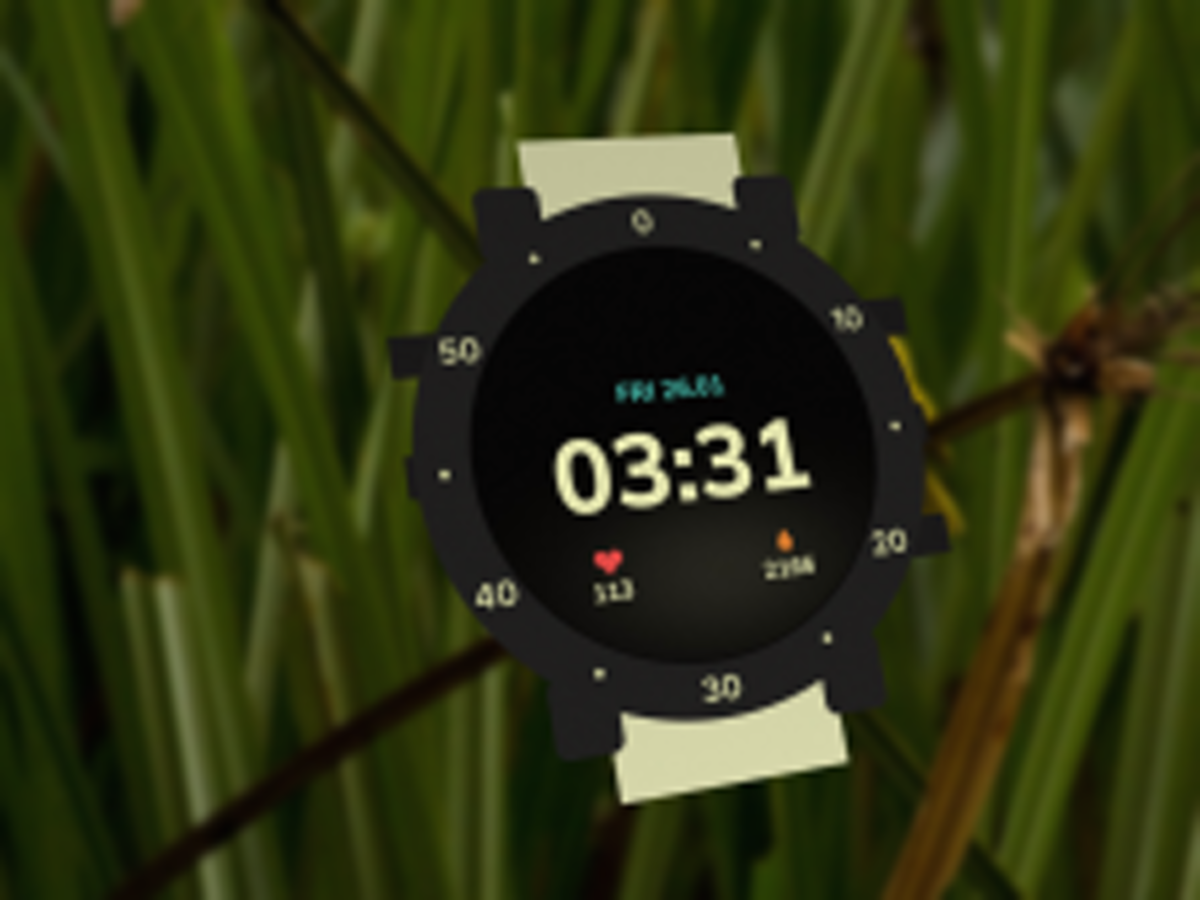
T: 3 h 31 min
